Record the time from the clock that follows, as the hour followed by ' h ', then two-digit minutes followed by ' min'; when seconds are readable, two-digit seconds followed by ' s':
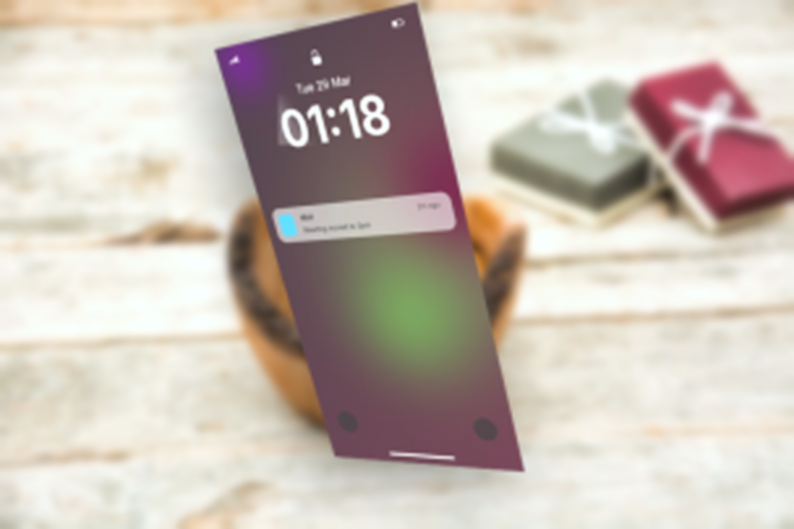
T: 1 h 18 min
